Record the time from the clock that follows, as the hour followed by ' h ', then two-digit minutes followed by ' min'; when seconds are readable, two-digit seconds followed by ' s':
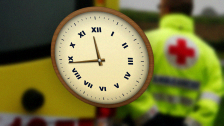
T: 11 h 44 min
